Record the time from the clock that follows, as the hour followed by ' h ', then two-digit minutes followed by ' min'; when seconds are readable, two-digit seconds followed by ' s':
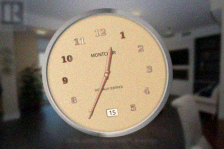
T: 12 h 35 min
